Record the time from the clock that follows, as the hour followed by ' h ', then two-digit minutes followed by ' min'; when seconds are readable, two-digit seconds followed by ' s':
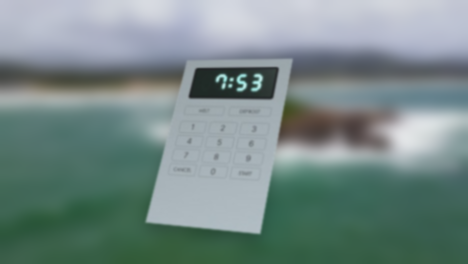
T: 7 h 53 min
